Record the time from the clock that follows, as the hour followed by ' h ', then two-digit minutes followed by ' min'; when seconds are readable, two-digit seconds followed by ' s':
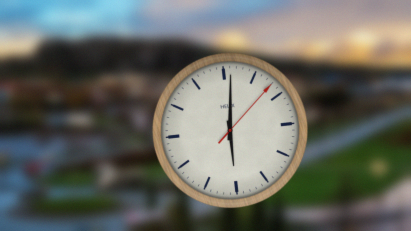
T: 6 h 01 min 08 s
